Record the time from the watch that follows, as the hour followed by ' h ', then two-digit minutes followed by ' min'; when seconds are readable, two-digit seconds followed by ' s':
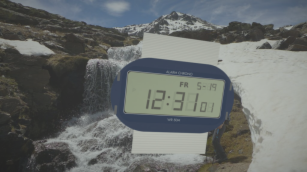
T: 12 h 31 min 01 s
